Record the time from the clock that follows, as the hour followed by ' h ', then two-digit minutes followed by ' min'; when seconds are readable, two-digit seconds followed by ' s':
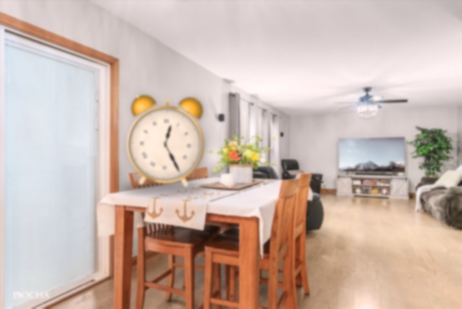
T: 12 h 25 min
